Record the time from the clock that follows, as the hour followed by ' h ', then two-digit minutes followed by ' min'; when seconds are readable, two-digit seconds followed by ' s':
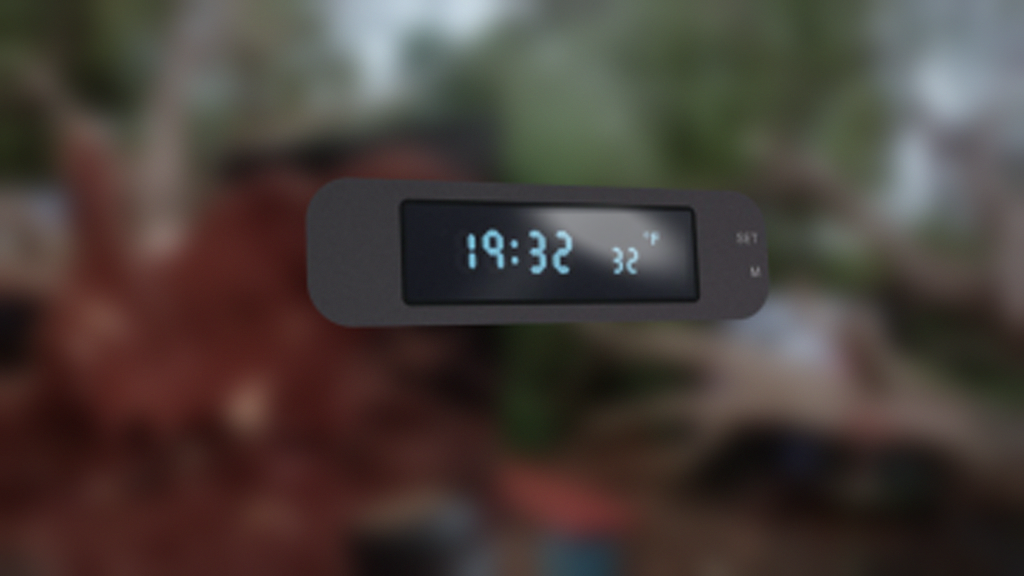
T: 19 h 32 min
